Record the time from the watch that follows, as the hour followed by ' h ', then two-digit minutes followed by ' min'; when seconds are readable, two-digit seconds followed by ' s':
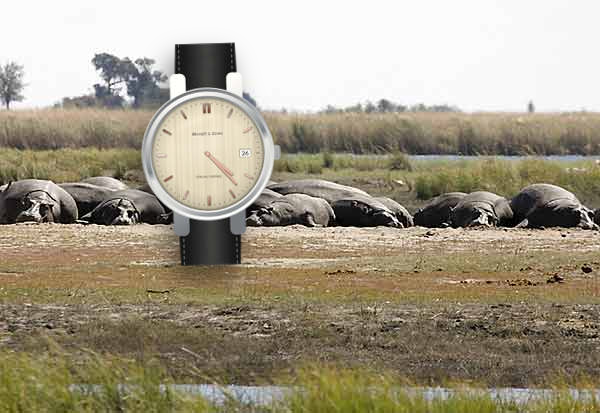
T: 4 h 23 min
